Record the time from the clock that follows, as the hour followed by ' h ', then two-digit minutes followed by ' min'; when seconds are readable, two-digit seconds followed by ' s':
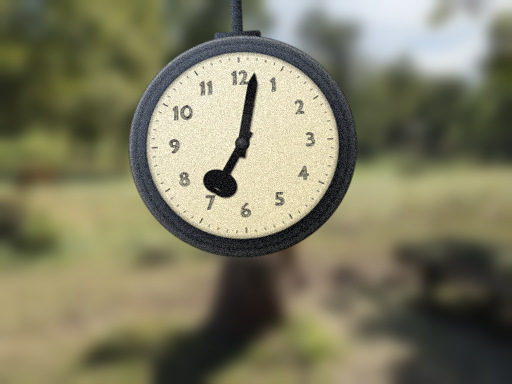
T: 7 h 02 min
